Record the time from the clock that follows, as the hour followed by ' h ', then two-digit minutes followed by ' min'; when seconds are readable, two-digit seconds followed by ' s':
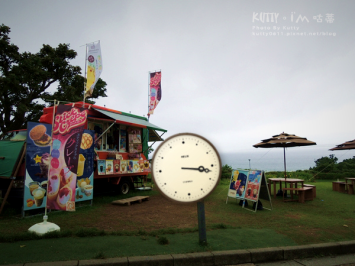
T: 3 h 17 min
